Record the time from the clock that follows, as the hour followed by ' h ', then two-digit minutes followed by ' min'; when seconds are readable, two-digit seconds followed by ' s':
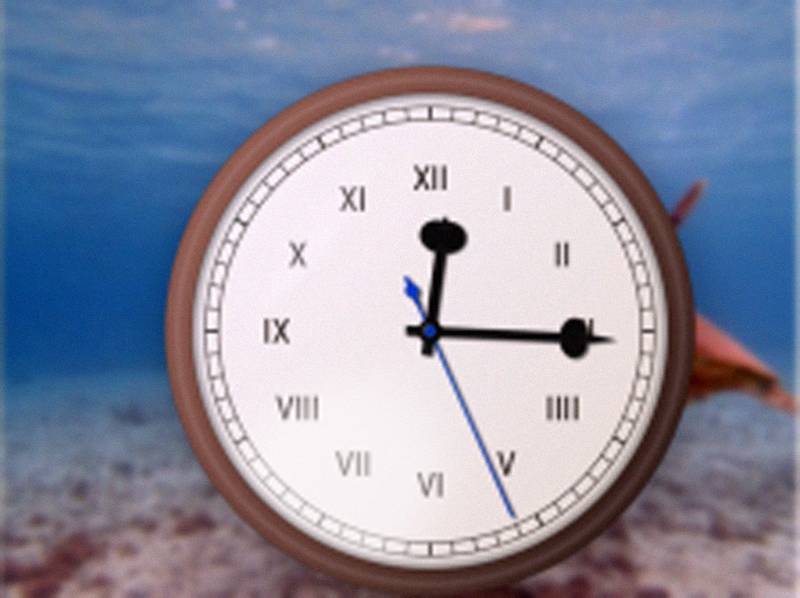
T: 12 h 15 min 26 s
